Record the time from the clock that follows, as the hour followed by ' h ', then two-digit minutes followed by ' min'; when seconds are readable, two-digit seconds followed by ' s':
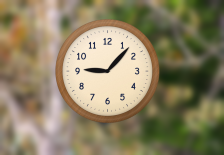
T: 9 h 07 min
